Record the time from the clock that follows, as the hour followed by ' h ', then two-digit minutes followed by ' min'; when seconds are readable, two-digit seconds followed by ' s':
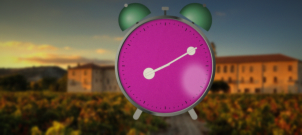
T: 8 h 10 min
